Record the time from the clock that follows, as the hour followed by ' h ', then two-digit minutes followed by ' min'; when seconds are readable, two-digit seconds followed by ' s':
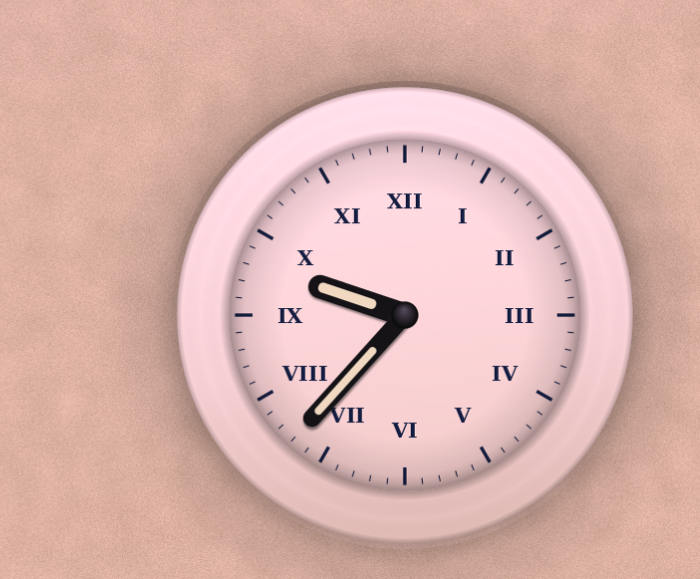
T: 9 h 37 min
